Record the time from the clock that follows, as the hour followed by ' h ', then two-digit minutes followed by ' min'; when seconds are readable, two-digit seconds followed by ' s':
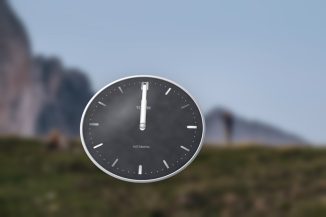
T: 12 h 00 min
